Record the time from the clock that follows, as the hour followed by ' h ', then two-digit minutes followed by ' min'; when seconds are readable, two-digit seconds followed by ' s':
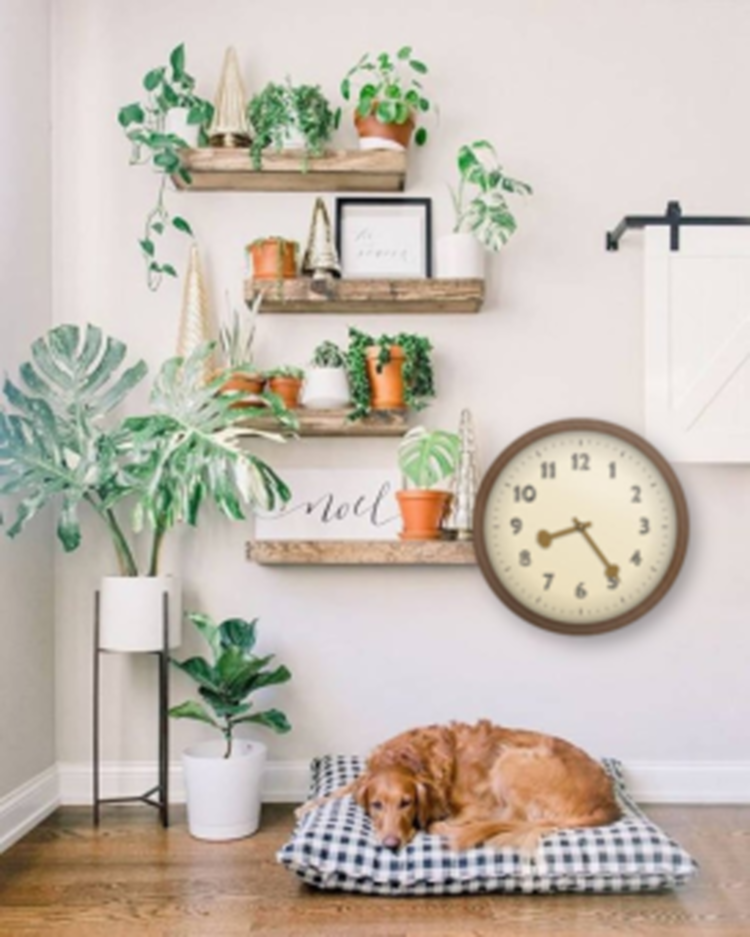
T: 8 h 24 min
